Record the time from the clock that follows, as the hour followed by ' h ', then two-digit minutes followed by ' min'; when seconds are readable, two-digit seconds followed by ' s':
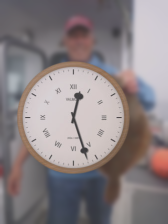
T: 12 h 27 min
